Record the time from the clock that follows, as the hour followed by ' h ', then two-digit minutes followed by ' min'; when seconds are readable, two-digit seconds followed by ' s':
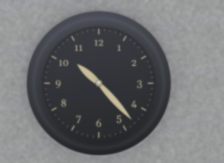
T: 10 h 23 min
